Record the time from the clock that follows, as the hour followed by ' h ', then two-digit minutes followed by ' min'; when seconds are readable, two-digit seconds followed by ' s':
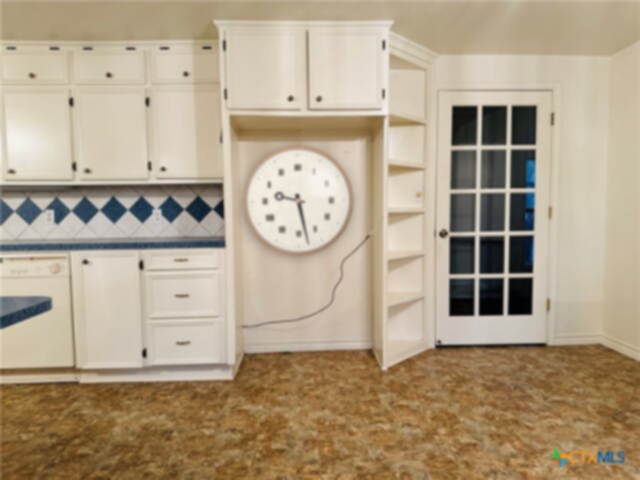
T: 9 h 28 min
